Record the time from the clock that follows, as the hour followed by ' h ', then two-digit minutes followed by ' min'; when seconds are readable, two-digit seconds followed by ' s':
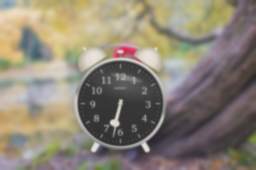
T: 6 h 32 min
